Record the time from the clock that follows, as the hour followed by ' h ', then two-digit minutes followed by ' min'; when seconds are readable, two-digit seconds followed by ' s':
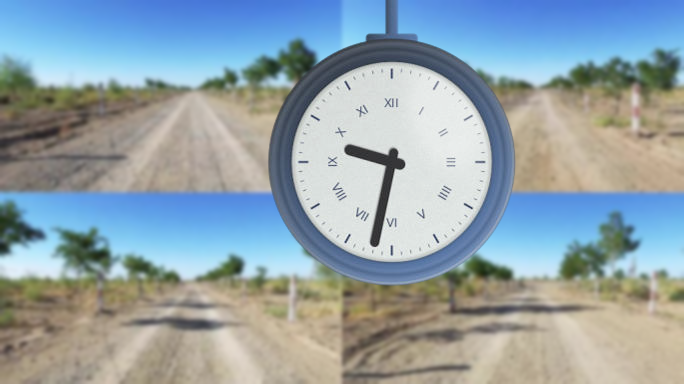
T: 9 h 32 min
